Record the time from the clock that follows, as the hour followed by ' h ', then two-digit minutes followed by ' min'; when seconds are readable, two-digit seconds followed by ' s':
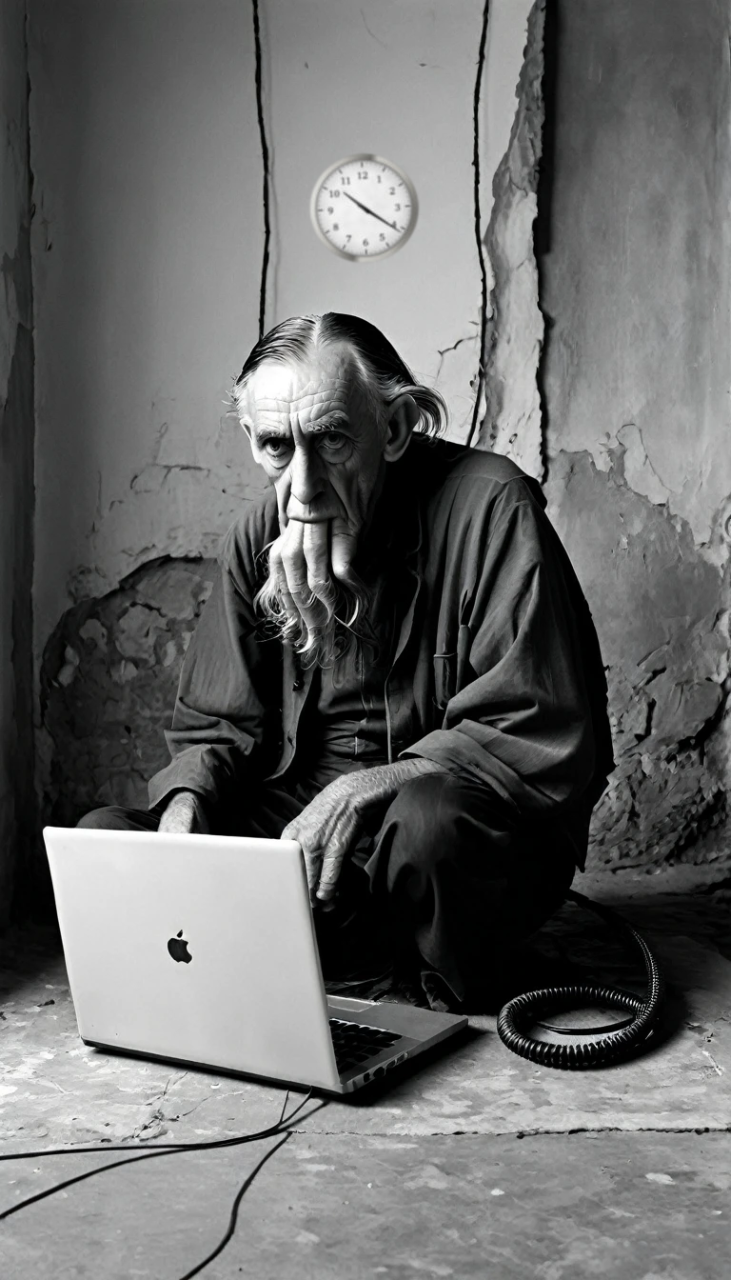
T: 10 h 21 min
